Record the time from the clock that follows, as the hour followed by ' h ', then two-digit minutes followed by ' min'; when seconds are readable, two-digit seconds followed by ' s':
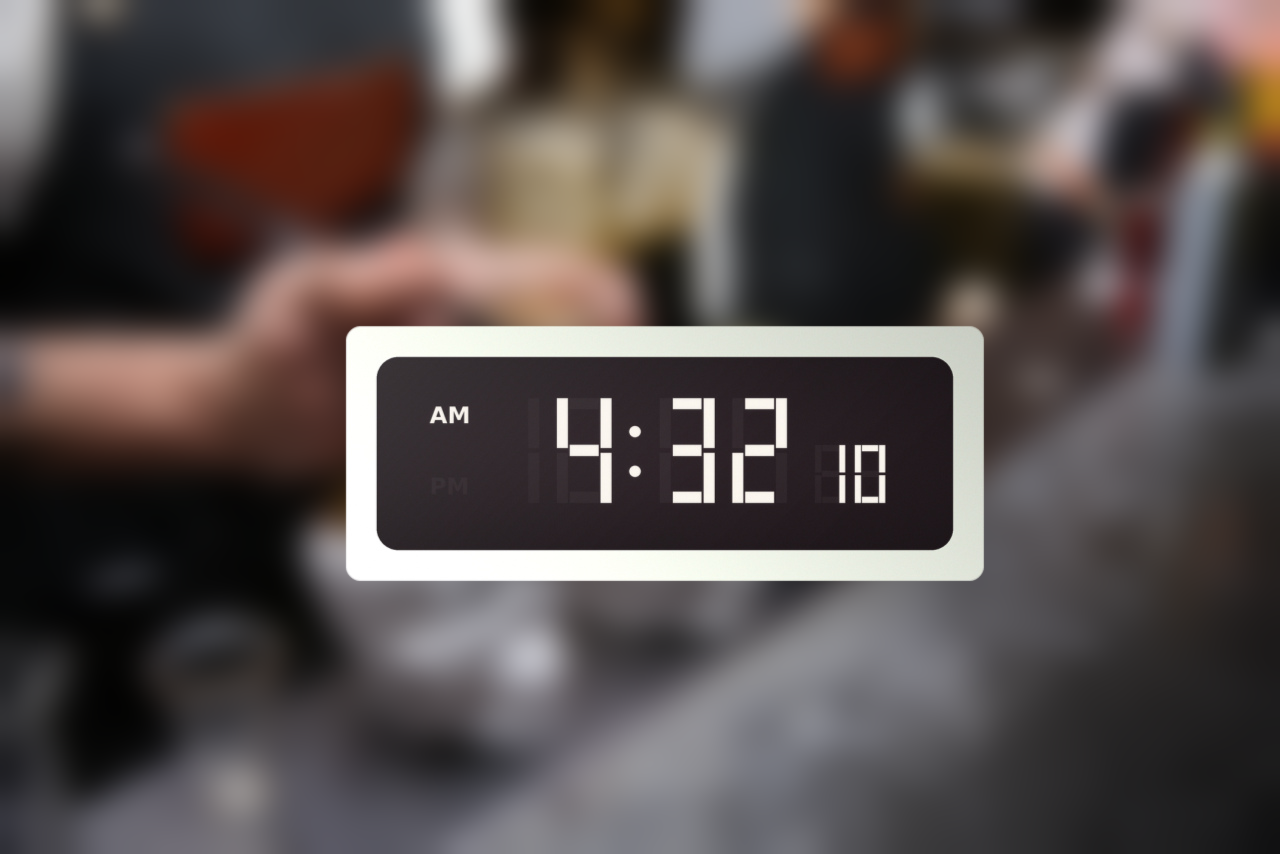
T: 4 h 32 min 10 s
